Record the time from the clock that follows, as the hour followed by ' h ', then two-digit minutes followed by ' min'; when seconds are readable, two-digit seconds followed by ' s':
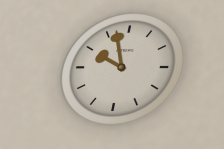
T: 9 h 57 min
